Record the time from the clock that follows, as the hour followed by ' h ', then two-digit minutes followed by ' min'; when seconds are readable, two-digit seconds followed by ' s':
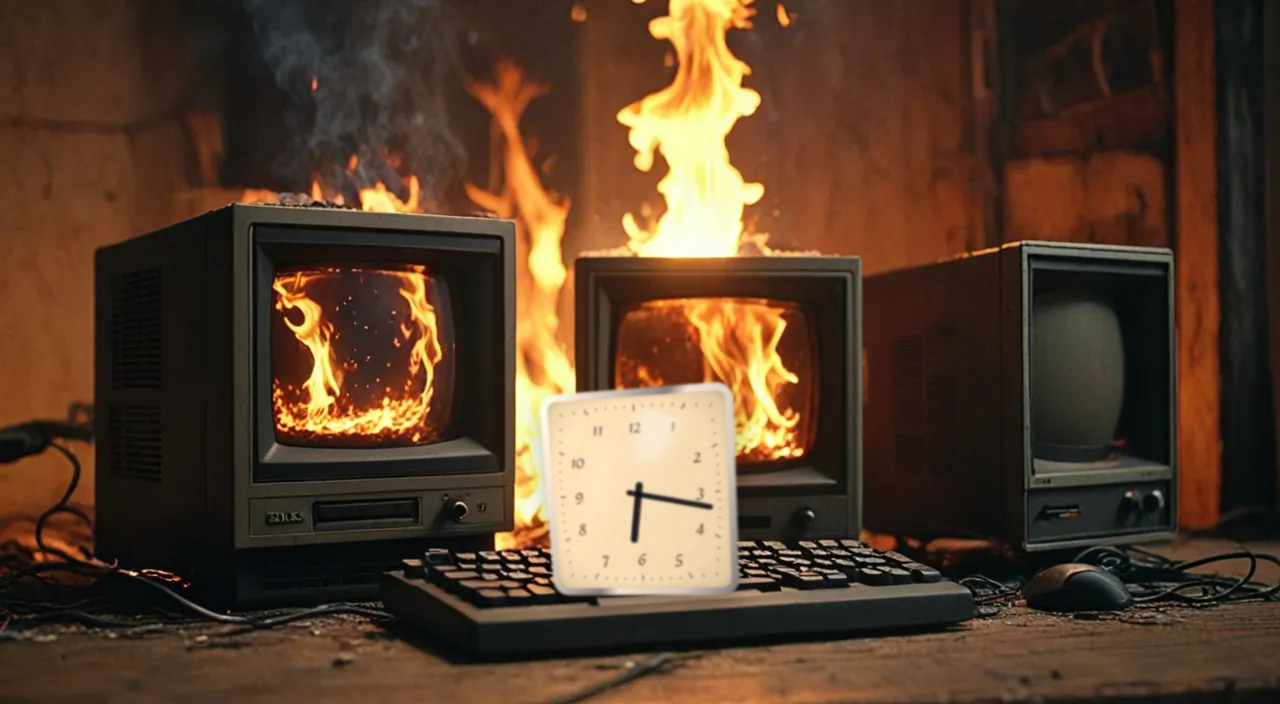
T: 6 h 17 min
